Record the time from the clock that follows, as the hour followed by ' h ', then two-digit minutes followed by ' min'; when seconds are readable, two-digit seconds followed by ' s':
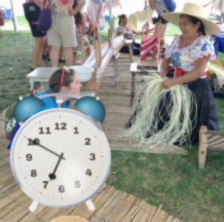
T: 6 h 50 min
